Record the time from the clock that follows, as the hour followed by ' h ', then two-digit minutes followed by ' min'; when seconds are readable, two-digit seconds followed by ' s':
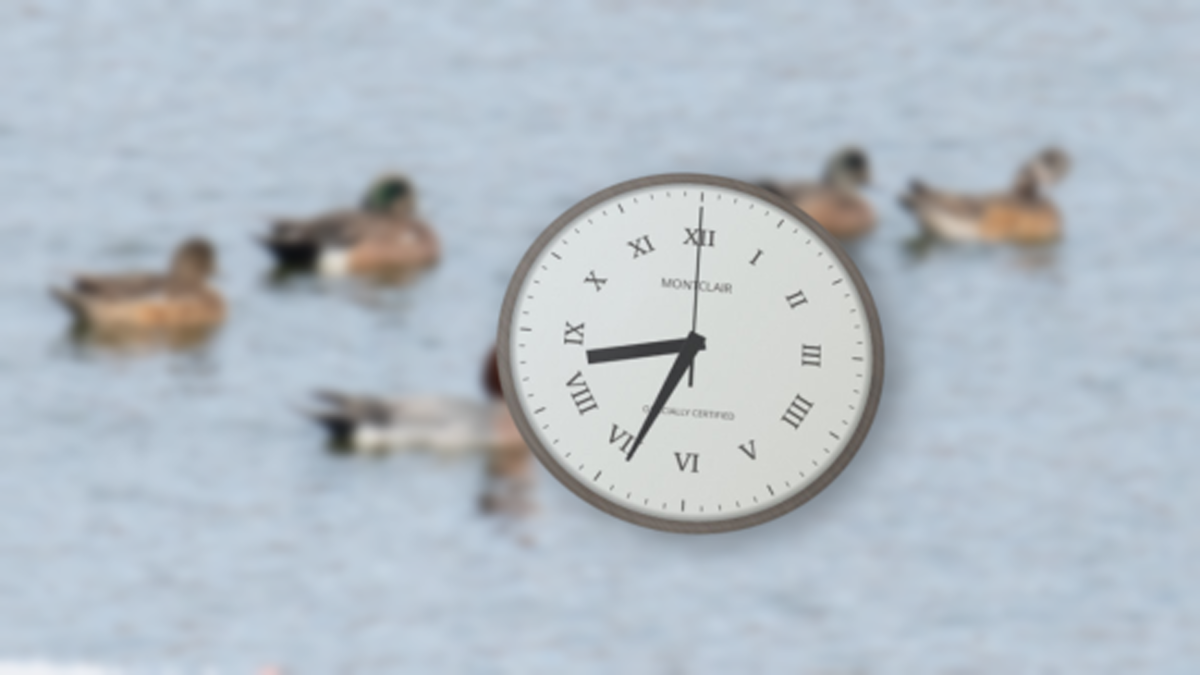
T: 8 h 34 min 00 s
